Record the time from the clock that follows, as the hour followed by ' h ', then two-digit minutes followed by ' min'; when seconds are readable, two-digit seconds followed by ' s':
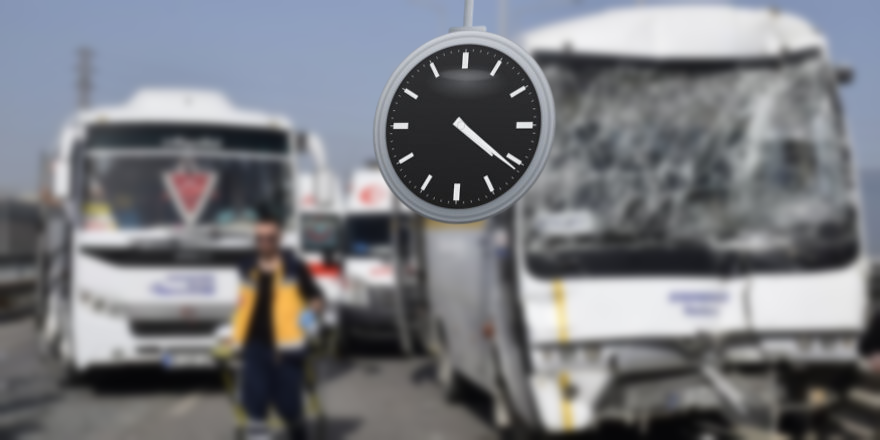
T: 4 h 21 min
